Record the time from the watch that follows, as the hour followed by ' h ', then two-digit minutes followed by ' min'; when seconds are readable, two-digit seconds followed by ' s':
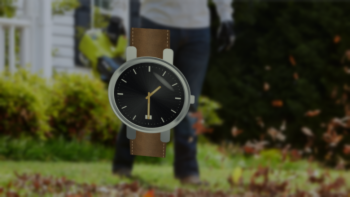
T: 1 h 30 min
